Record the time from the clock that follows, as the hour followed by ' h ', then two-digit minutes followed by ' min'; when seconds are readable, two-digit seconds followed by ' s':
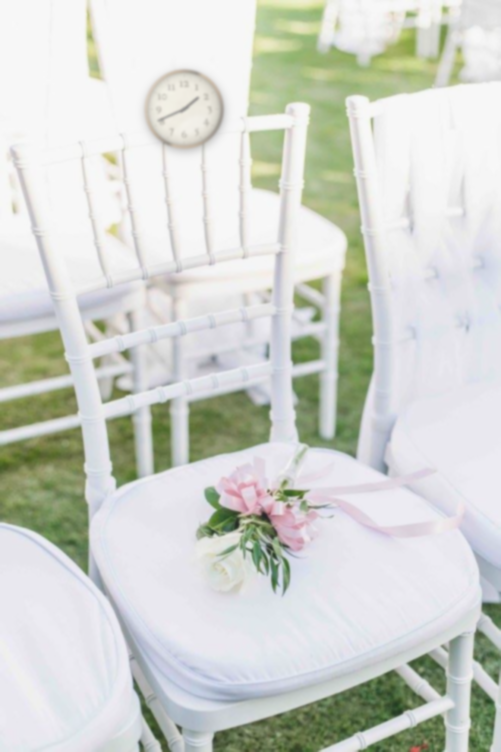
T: 1 h 41 min
